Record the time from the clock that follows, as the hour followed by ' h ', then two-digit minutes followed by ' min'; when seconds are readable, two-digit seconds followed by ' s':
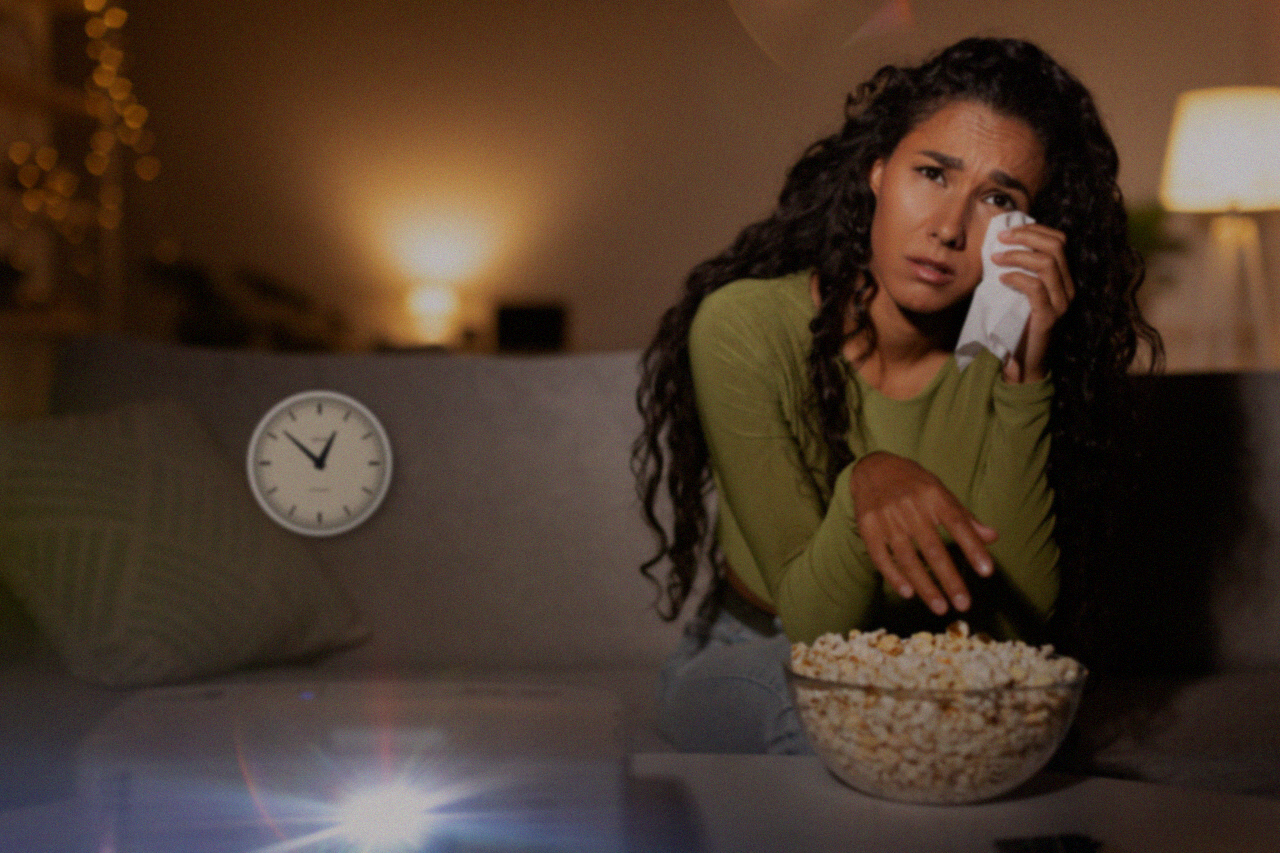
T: 12 h 52 min
